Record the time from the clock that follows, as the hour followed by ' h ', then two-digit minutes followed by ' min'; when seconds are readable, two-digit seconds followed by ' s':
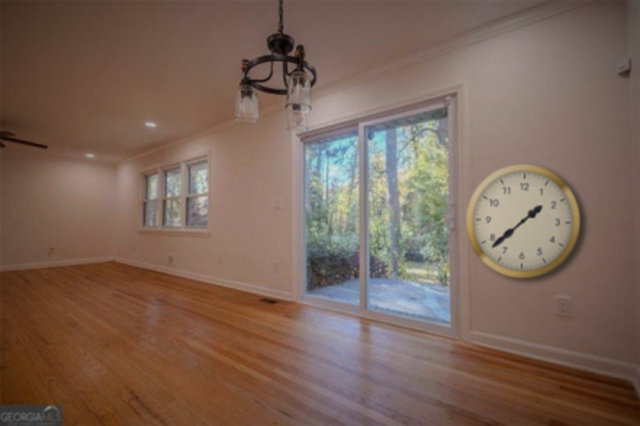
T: 1 h 38 min
